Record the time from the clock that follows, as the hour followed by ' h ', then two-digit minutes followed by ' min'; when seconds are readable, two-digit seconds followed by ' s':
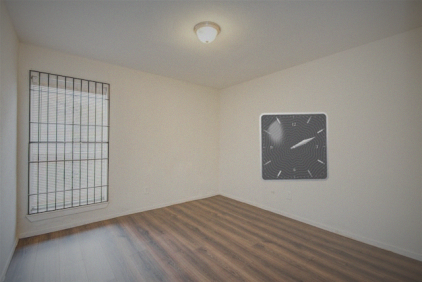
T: 2 h 11 min
